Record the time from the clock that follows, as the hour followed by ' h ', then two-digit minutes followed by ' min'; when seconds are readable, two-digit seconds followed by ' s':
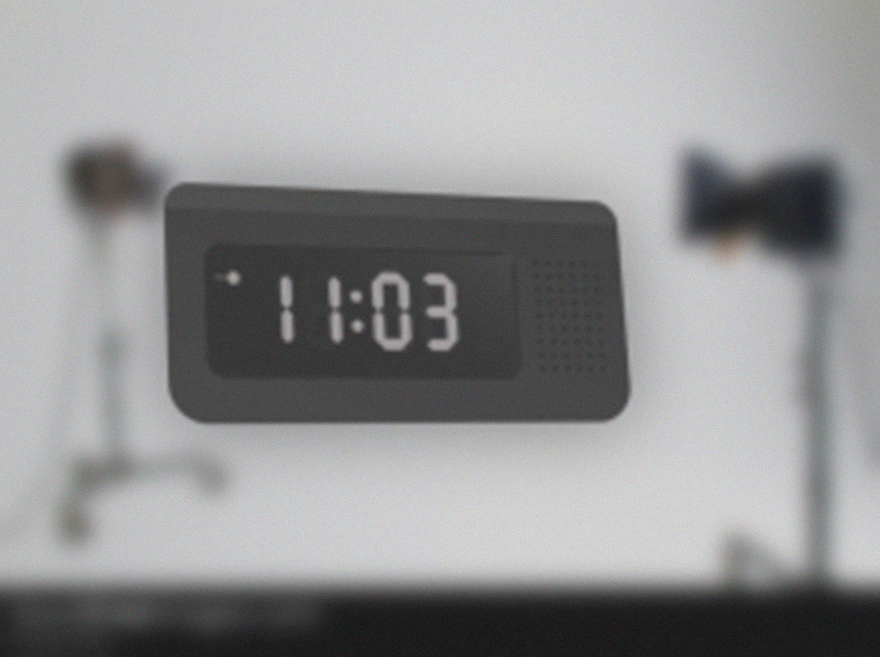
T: 11 h 03 min
